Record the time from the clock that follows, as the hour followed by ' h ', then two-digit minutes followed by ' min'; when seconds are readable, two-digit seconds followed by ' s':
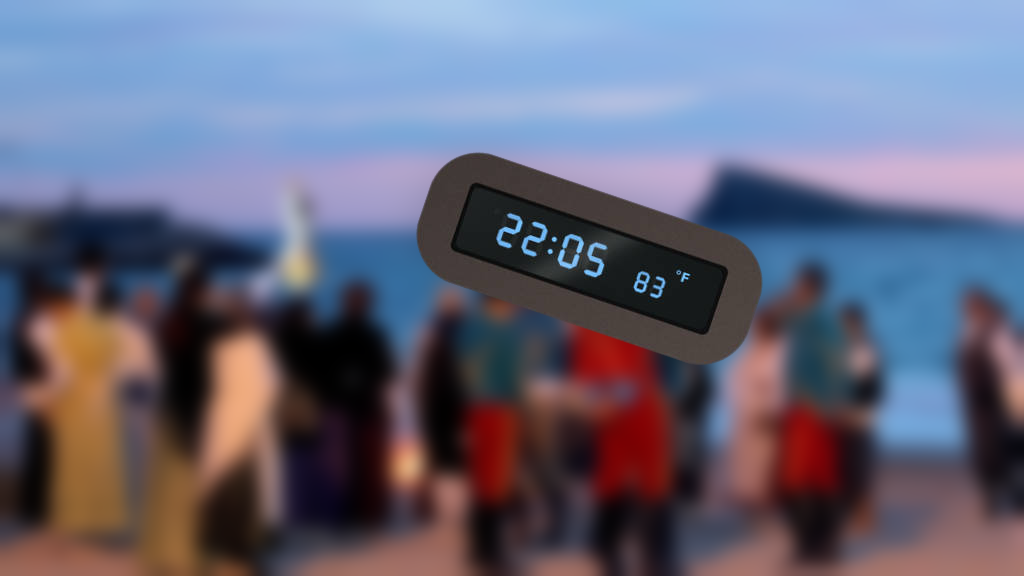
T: 22 h 05 min
